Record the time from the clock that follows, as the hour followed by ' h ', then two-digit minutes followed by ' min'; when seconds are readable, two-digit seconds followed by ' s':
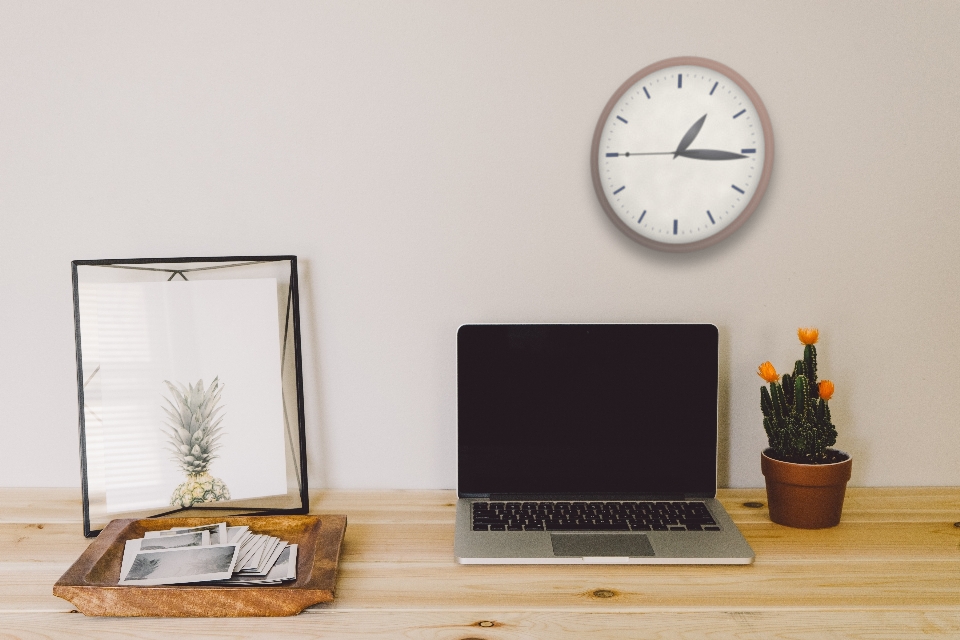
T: 1 h 15 min 45 s
